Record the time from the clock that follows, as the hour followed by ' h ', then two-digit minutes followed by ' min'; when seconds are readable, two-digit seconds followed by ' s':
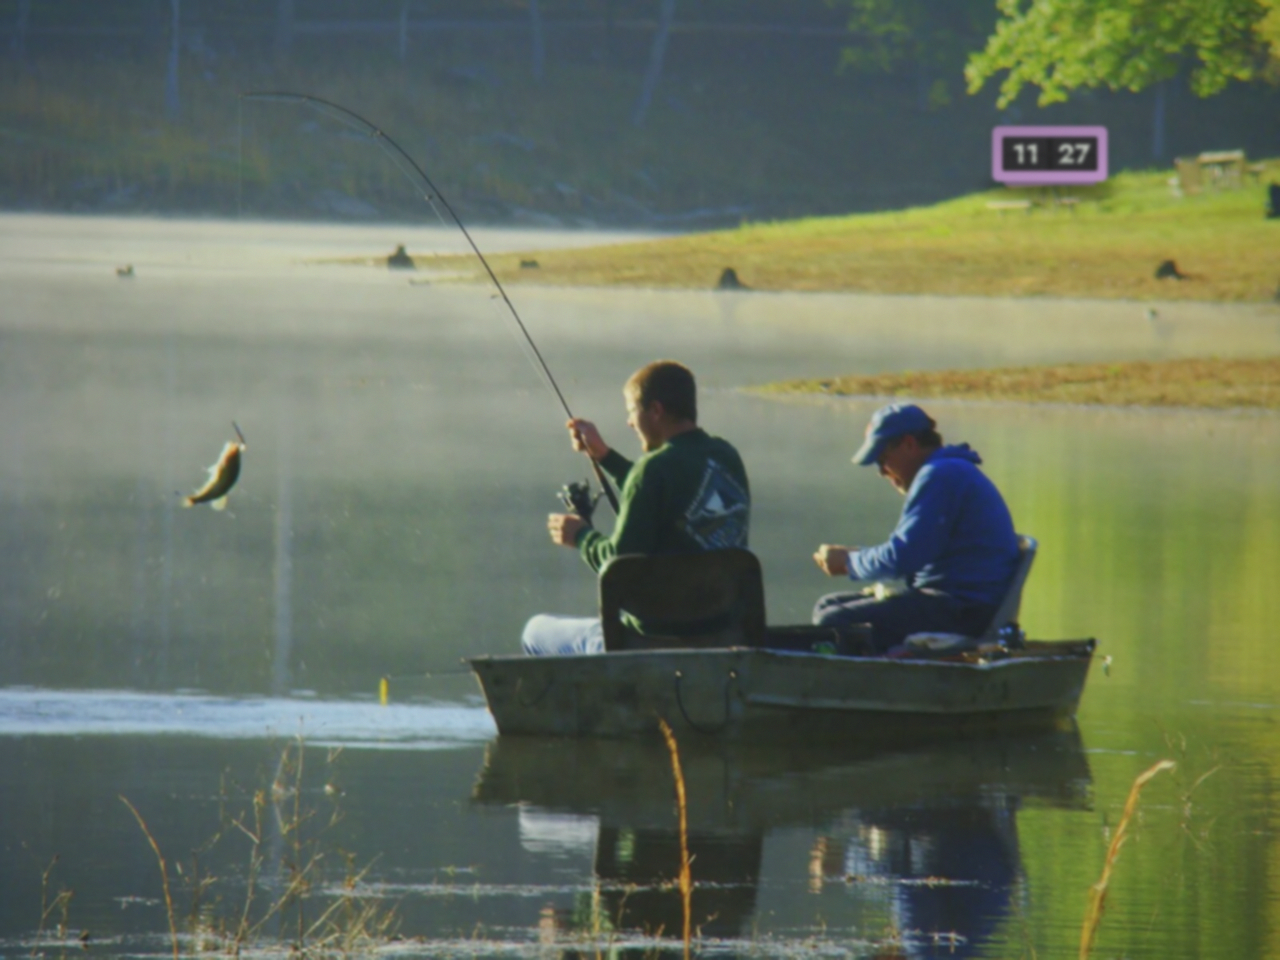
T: 11 h 27 min
